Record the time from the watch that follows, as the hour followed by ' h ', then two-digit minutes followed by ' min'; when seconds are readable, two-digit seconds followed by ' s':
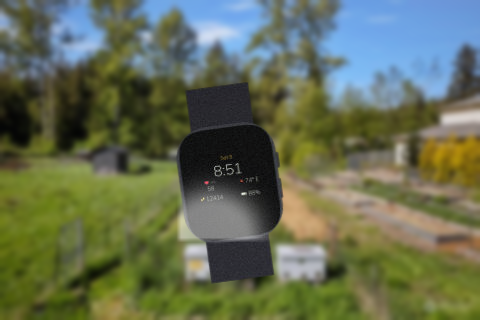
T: 8 h 51 min
